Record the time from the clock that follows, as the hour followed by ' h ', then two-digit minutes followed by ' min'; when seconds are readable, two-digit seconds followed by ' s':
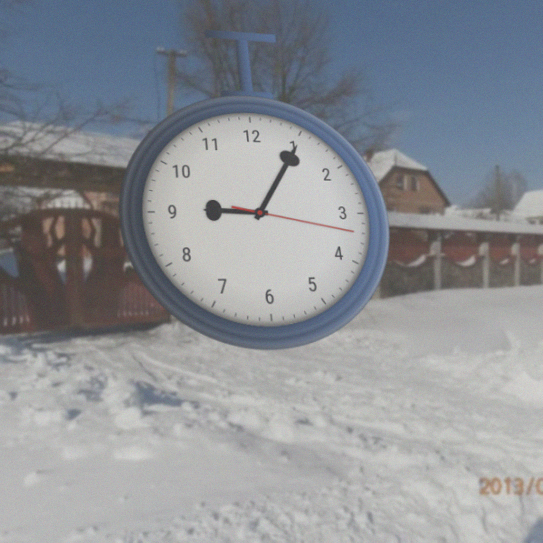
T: 9 h 05 min 17 s
